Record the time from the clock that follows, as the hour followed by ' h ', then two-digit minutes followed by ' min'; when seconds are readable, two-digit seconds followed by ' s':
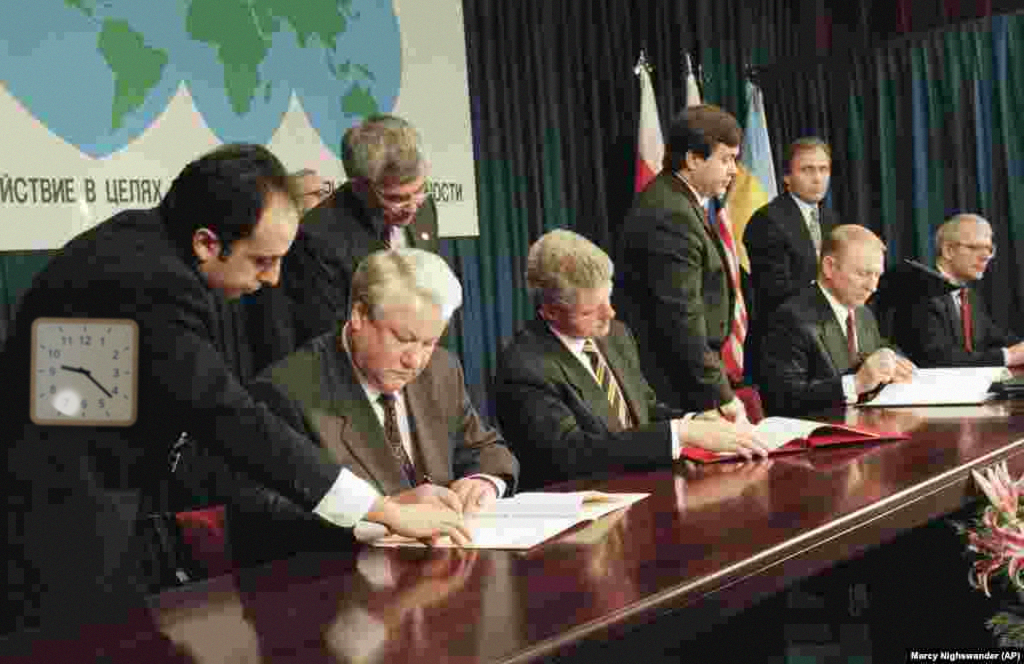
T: 9 h 22 min
